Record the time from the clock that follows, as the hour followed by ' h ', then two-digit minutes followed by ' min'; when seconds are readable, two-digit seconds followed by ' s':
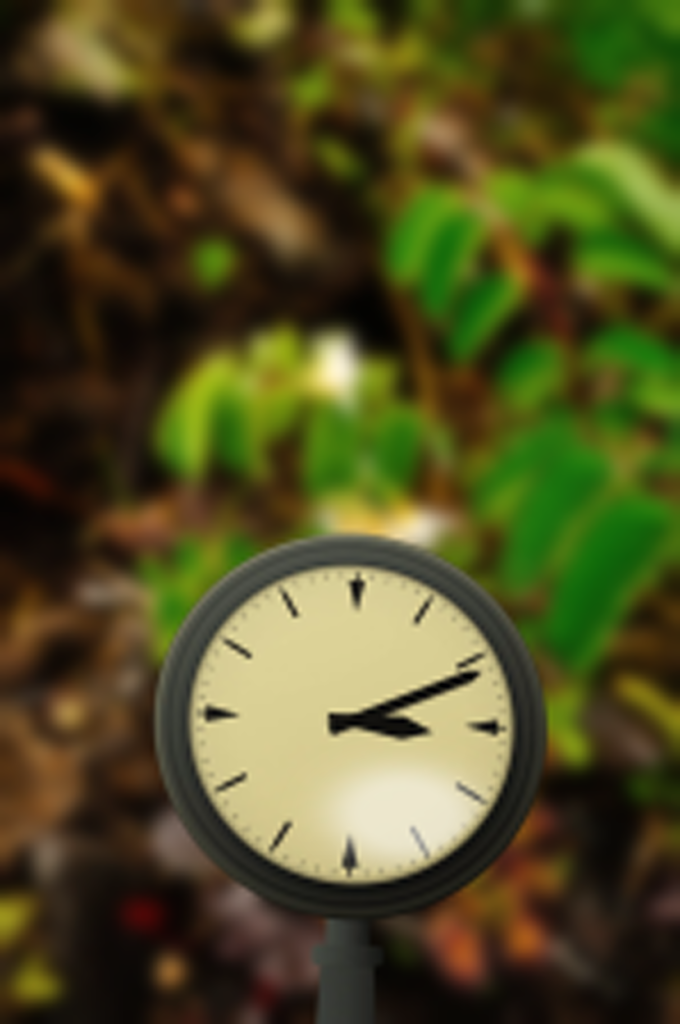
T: 3 h 11 min
